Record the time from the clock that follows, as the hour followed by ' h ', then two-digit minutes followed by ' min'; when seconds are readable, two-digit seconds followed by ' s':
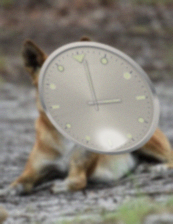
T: 3 h 01 min
